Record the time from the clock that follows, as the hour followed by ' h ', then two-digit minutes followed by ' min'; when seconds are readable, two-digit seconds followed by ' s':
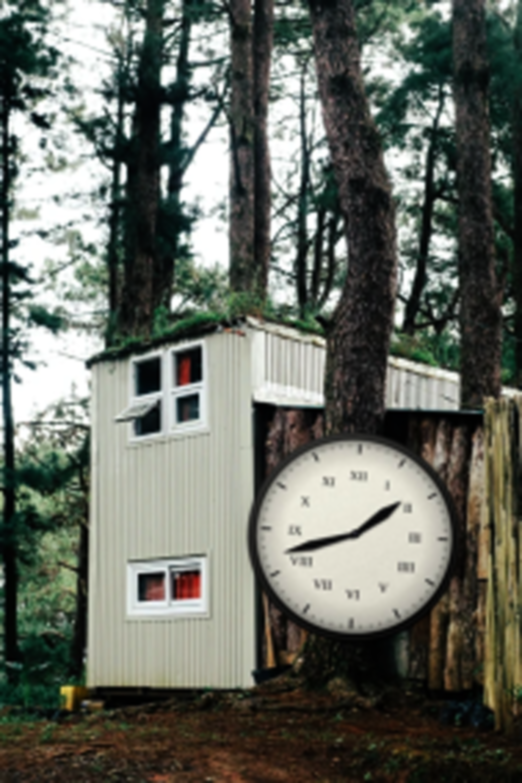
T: 1 h 42 min
